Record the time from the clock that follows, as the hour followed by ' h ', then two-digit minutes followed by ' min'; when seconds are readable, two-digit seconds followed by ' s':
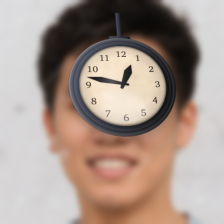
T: 12 h 47 min
